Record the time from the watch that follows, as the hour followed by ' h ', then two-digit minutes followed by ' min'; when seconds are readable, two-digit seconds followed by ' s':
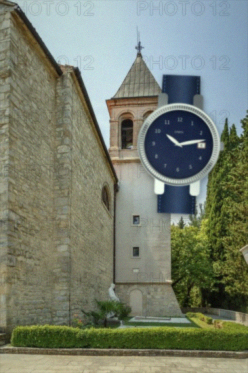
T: 10 h 13 min
